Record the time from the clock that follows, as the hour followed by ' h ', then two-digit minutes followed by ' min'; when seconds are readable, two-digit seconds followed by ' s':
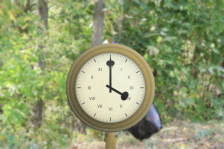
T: 4 h 00 min
